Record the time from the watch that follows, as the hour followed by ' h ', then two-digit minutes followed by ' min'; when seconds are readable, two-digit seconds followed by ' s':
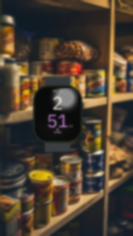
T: 2 h 51 min
